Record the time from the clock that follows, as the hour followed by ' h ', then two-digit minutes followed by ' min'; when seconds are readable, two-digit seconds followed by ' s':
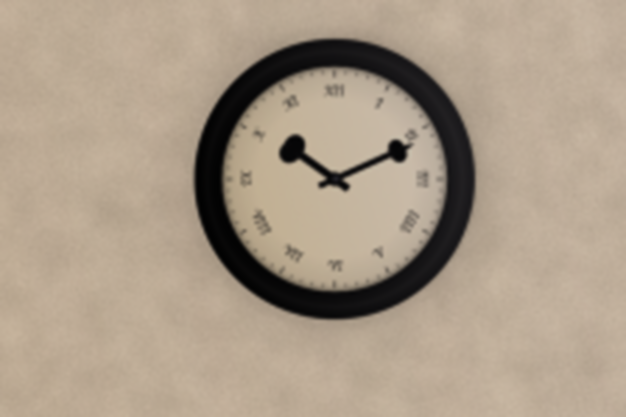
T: 10 h 11 min
